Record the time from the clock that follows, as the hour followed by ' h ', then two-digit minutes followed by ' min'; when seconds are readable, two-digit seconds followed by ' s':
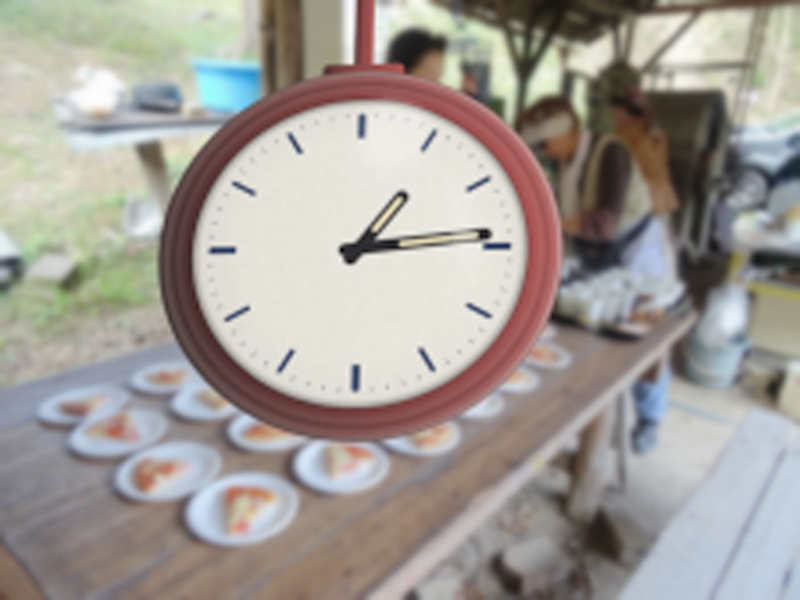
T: 1 h 14 min
